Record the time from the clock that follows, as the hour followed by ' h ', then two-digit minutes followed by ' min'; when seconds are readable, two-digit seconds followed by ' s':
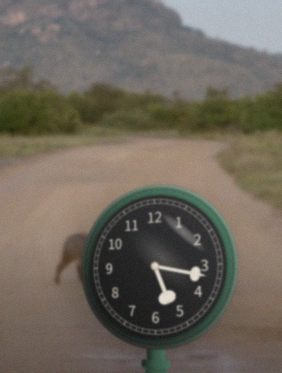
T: 5 h 17 min
